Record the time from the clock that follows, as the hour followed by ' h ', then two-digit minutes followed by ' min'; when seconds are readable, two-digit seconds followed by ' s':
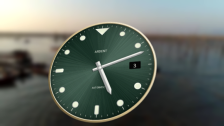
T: 5 h 12 min
